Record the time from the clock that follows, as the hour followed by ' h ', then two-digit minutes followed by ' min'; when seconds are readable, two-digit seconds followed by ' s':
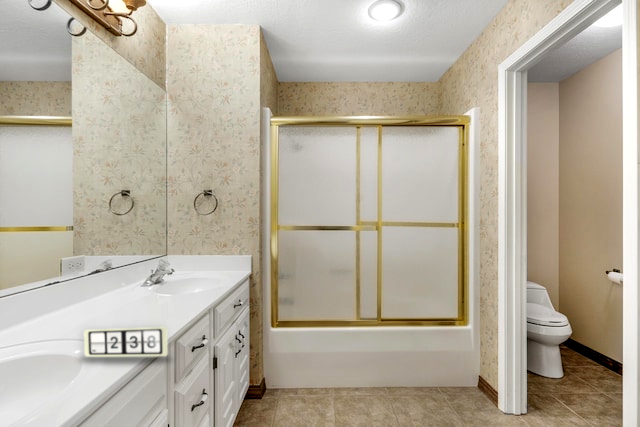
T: 2 h 38 min
